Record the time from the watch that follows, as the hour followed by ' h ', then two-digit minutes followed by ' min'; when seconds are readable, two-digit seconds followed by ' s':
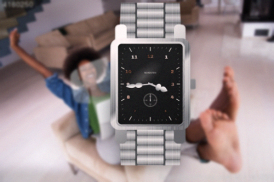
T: 3 h 44 min
